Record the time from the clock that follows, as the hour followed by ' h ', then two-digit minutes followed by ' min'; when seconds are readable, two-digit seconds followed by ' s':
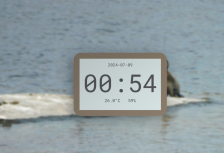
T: 0 h 54 min
